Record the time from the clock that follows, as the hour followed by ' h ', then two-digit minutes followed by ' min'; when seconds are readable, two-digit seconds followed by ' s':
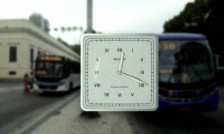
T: 12 h 19 min
